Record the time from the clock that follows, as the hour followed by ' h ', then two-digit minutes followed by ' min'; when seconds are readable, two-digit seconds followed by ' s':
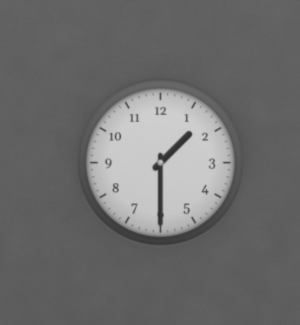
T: 1 h 30 min
